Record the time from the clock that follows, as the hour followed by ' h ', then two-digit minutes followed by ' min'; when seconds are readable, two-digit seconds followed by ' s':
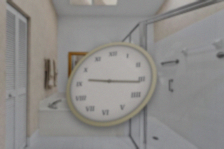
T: 9 h 16 min
